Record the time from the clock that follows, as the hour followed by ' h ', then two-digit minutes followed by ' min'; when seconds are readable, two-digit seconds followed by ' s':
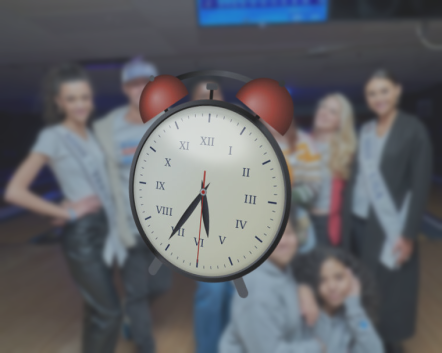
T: 5 h 35 min 30 s
